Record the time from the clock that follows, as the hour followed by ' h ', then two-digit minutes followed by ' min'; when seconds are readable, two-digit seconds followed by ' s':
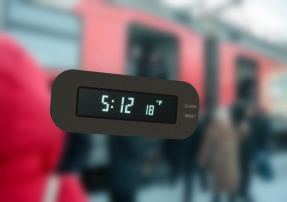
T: 5 h 12 min
